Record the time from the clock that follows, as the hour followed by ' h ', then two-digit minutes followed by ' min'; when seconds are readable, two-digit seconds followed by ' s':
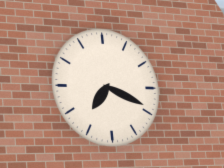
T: 7 h 19 min
